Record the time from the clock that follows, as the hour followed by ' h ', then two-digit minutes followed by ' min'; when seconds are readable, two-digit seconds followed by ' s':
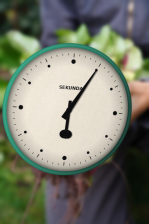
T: 6 h 05 min
